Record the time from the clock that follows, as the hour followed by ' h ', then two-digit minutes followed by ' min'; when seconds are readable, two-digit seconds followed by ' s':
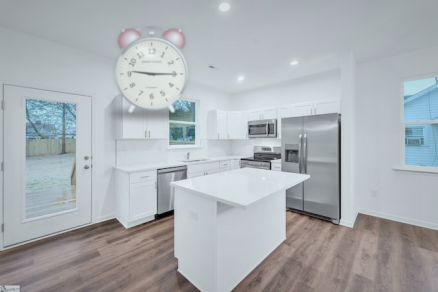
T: 9 h 15 min
